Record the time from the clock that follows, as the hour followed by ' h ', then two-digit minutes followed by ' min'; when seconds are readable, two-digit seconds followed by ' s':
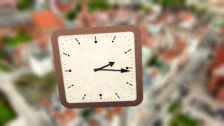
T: 2 h 16 min
